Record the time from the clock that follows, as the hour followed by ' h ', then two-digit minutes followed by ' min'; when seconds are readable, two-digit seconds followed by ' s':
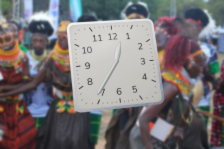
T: 12 h 36 min
